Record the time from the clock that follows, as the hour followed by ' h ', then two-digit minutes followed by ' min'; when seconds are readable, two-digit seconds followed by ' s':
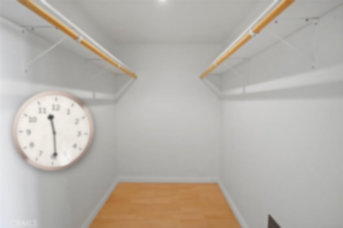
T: 11 h 29 min
